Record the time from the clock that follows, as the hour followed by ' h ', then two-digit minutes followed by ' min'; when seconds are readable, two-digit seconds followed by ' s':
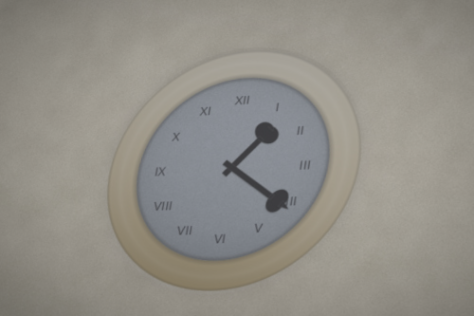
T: 1 h 21 min
